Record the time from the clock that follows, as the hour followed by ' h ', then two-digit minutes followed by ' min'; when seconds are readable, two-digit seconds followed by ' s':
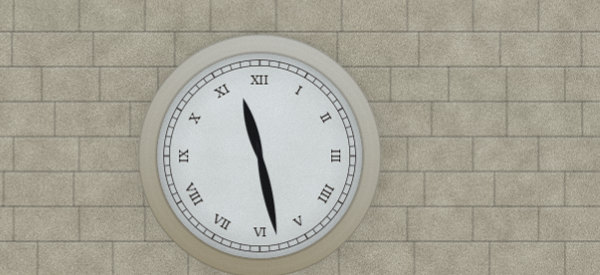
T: 11 h 28 min
